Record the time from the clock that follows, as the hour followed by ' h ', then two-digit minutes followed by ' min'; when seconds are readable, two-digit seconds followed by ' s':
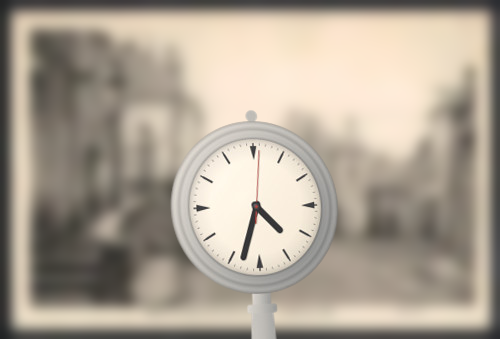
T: 4 h 33 min 01 s
